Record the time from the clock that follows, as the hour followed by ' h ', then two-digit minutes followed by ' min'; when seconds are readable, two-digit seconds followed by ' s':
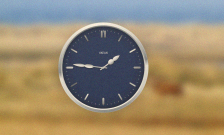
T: 1 h 46 min
